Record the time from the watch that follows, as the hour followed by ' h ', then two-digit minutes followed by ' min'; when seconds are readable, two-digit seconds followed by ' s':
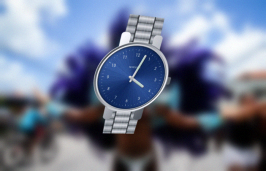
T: 4 h 03 min
